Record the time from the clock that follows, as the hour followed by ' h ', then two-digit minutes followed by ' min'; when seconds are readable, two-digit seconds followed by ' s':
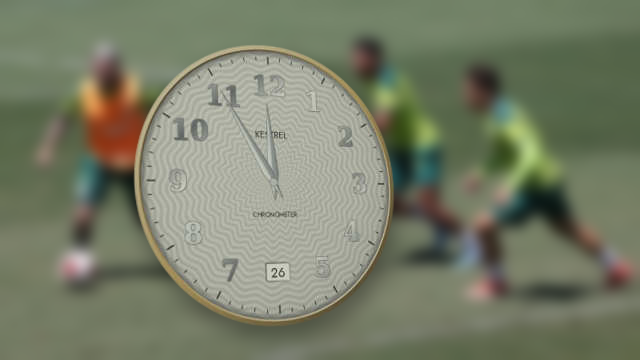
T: 11 h 55 min
